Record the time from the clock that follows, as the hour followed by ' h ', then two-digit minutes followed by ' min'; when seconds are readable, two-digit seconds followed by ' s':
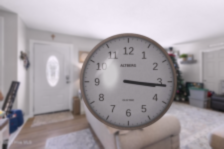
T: 3 h 16 min
